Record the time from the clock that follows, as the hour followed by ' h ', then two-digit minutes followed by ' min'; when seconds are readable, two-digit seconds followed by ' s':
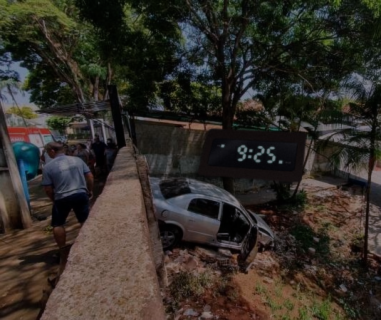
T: 9 h 25 min
